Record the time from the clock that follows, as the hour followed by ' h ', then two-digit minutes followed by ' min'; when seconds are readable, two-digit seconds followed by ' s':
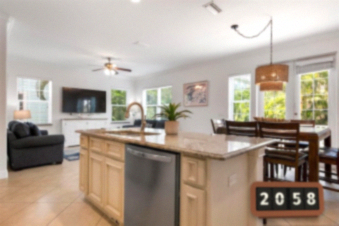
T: 20 h 58 min
